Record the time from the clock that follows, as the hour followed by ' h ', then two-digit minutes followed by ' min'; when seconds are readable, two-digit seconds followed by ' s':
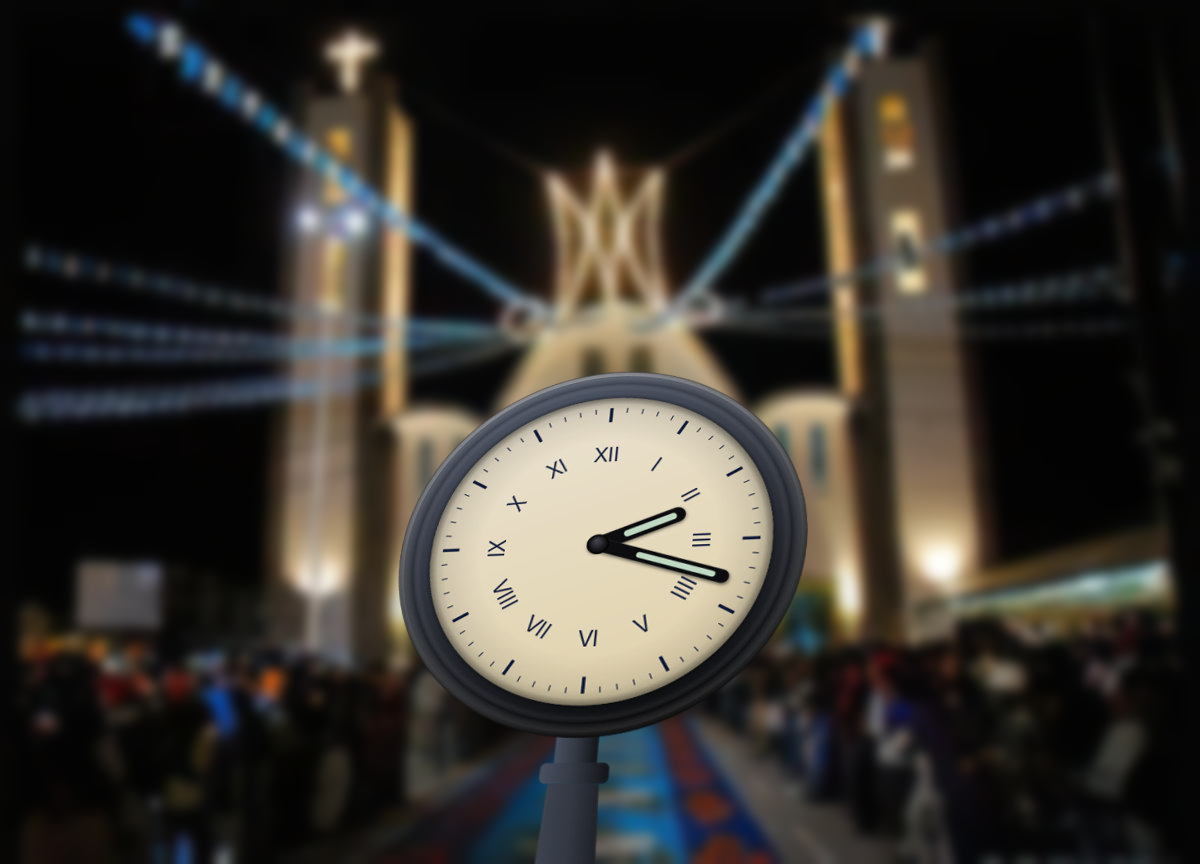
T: 2 h 18 min
